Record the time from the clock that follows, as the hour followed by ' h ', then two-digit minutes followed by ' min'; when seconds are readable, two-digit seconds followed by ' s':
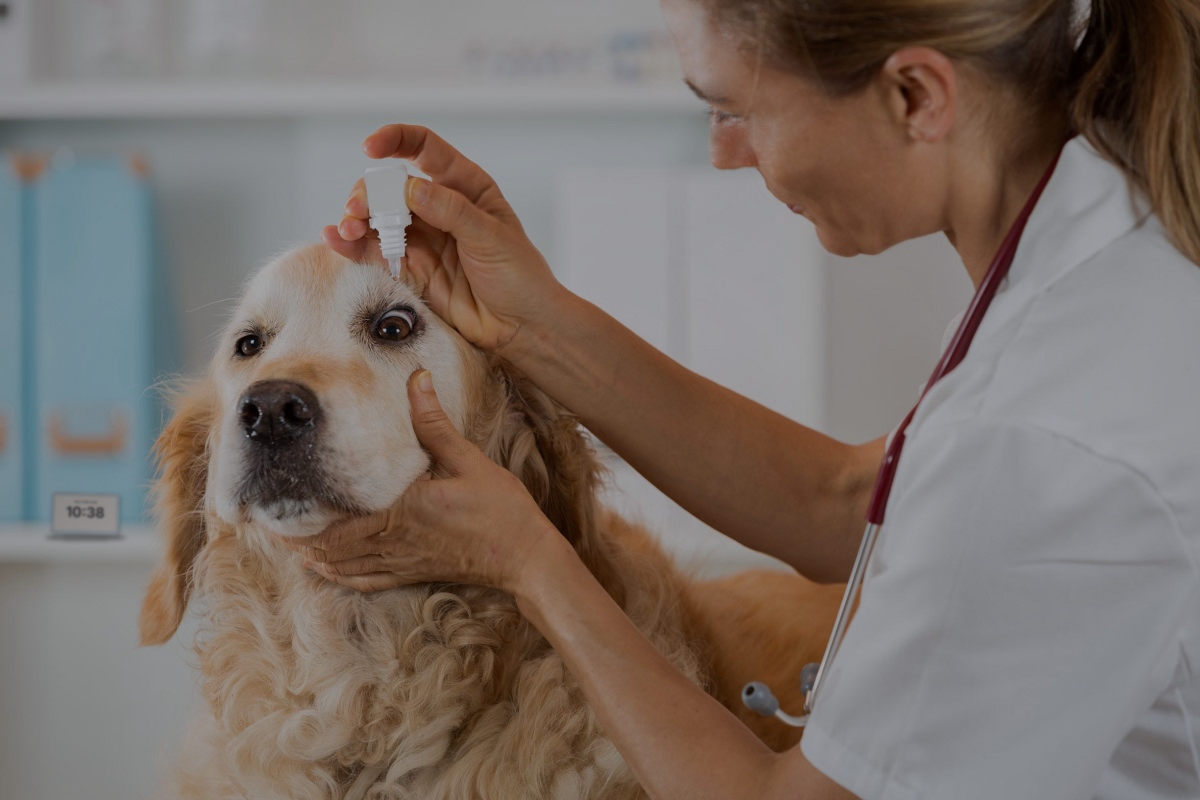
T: 10 h 38 min
